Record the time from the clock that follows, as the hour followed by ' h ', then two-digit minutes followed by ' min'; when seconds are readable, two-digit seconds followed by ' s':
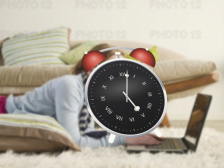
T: 5 h 02 min
